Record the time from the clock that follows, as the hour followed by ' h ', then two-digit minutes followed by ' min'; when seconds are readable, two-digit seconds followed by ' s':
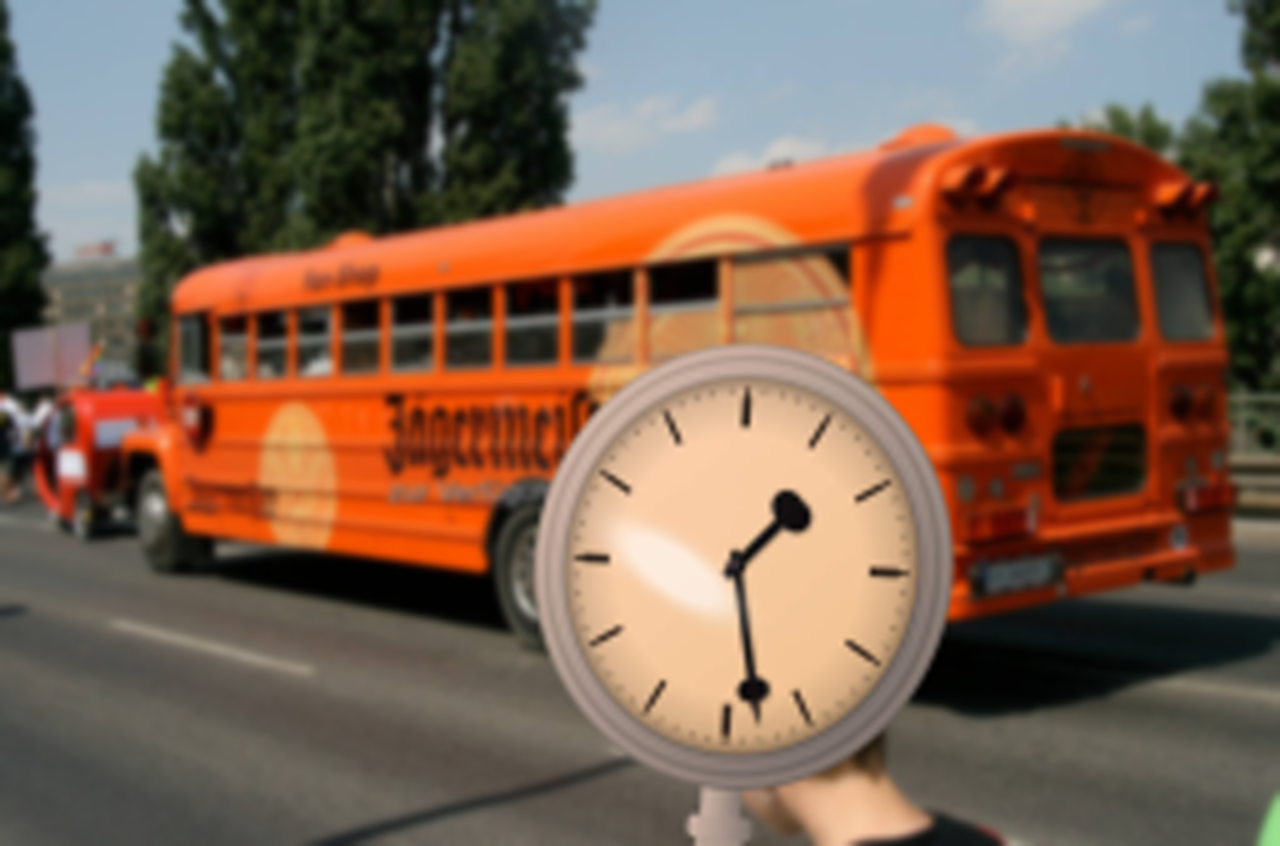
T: 1 h 28 min
